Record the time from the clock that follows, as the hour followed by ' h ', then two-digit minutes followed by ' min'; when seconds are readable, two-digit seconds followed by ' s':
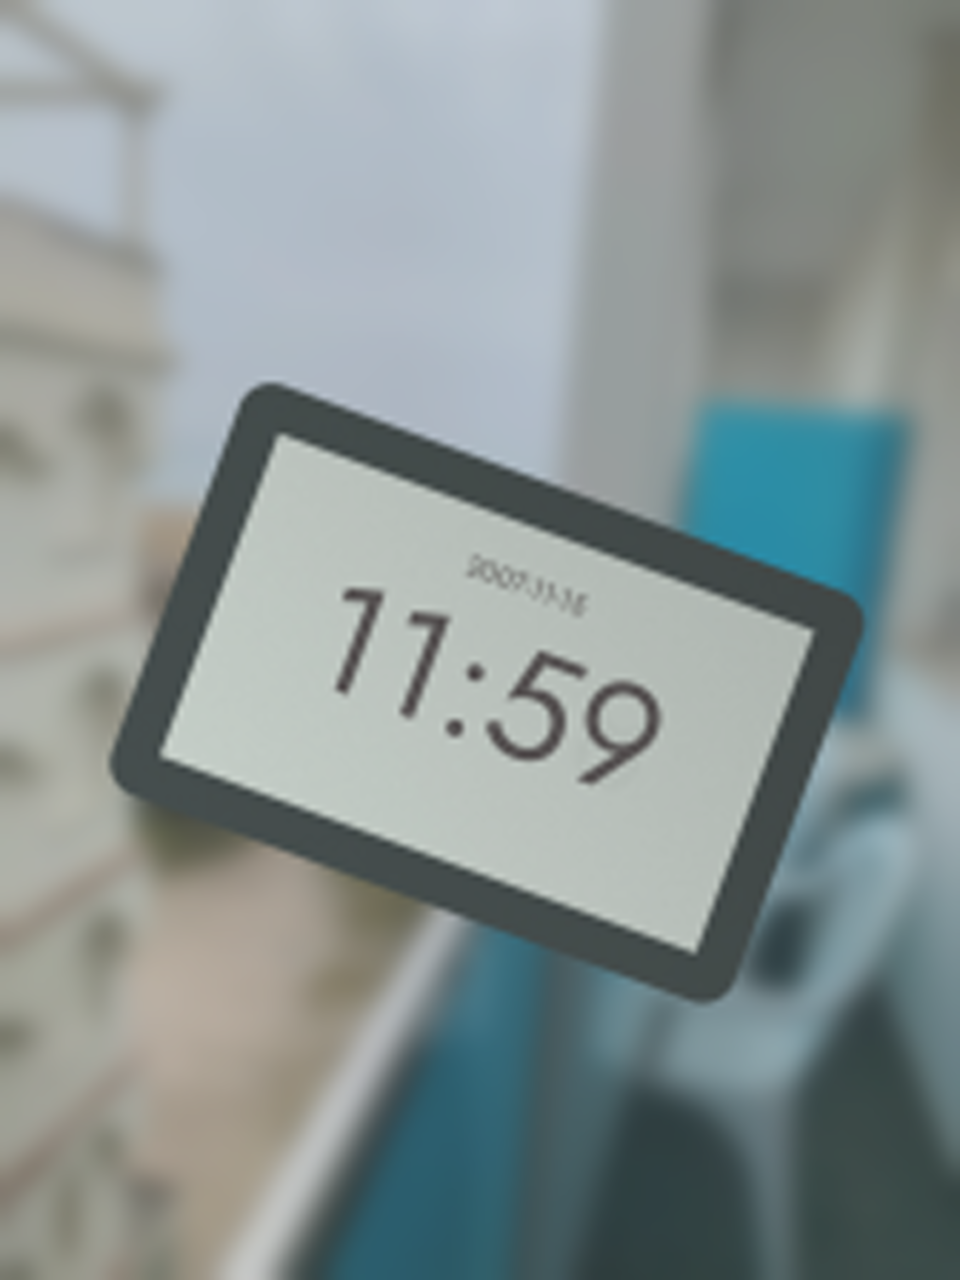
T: 11 h 59 min
